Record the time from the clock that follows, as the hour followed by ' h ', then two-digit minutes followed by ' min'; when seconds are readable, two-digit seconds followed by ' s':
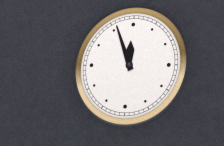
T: 11 h 56 min
